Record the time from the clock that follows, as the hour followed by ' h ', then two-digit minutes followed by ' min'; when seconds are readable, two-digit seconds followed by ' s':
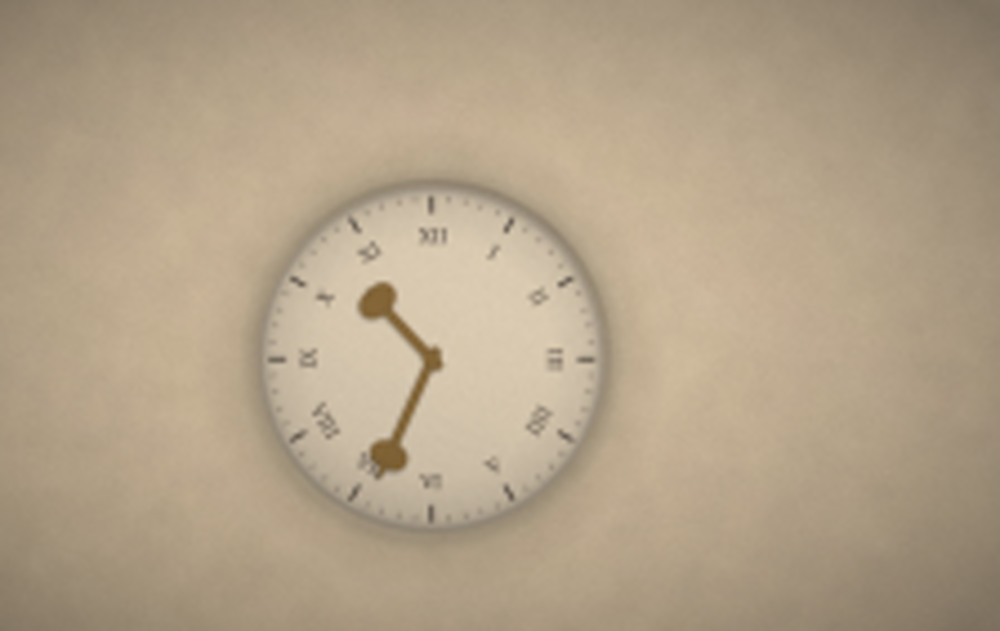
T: 10 h 34 min
